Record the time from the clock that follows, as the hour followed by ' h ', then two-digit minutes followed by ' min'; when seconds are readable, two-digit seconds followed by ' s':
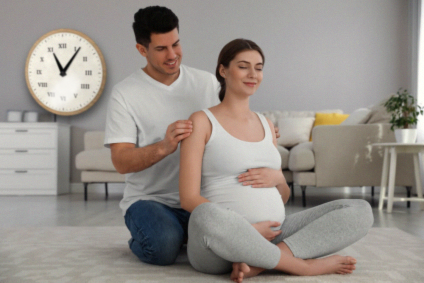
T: 11 h 06 min
